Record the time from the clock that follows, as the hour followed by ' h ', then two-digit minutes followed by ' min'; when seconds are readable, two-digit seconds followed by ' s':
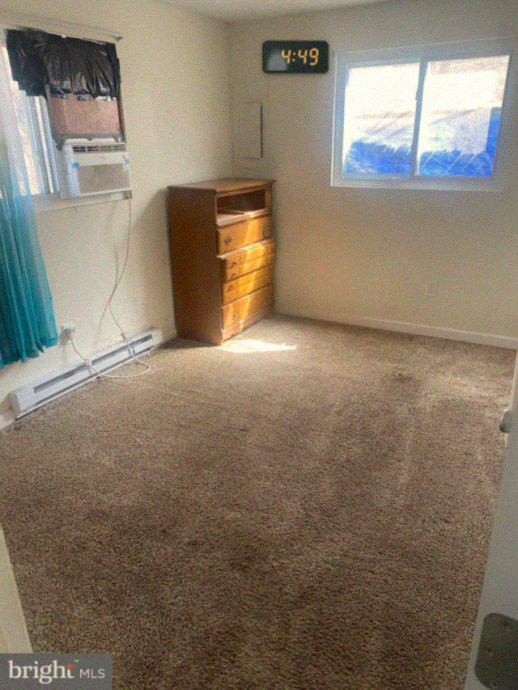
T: 4 h 49 min
